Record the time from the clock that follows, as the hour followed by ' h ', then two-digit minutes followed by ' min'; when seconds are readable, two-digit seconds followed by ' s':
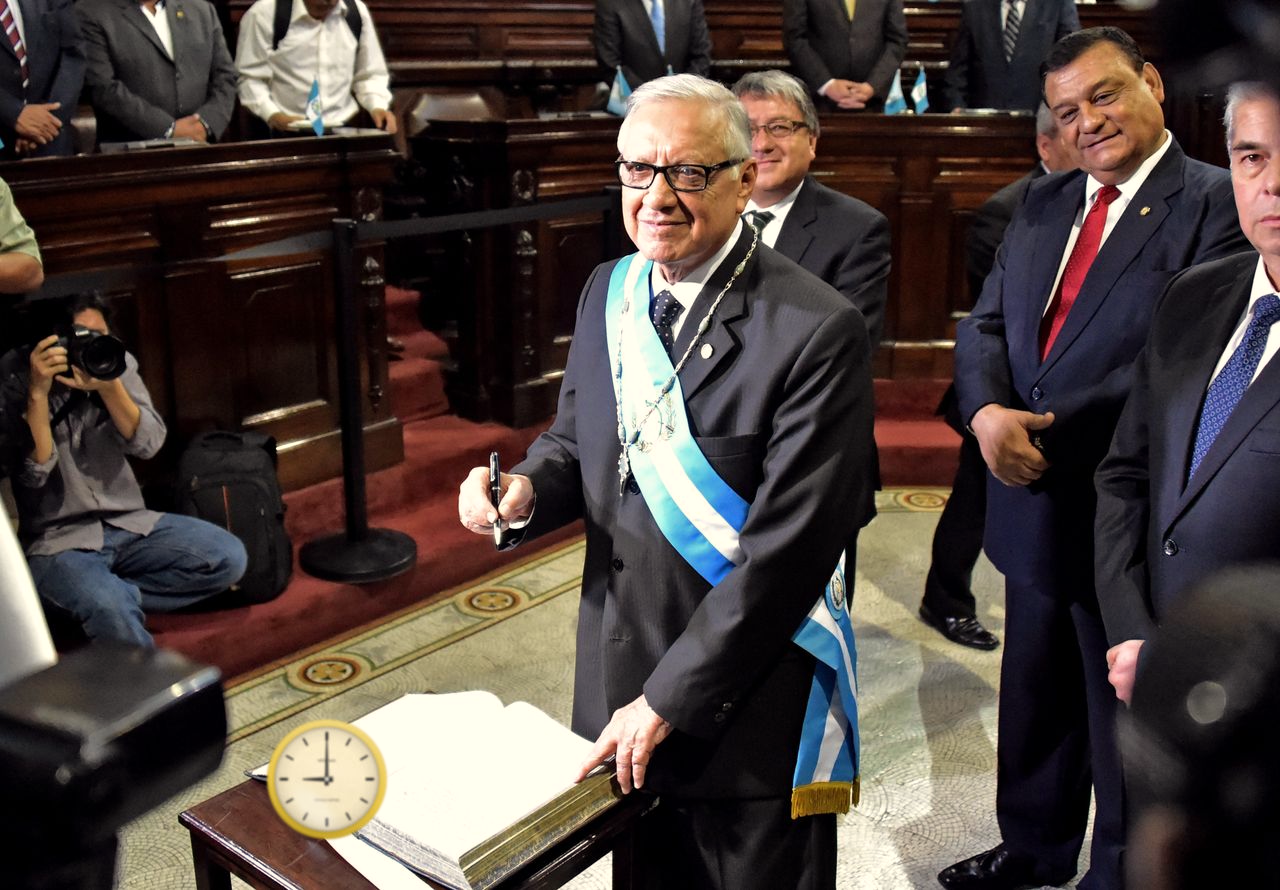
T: 9 h 00 min
